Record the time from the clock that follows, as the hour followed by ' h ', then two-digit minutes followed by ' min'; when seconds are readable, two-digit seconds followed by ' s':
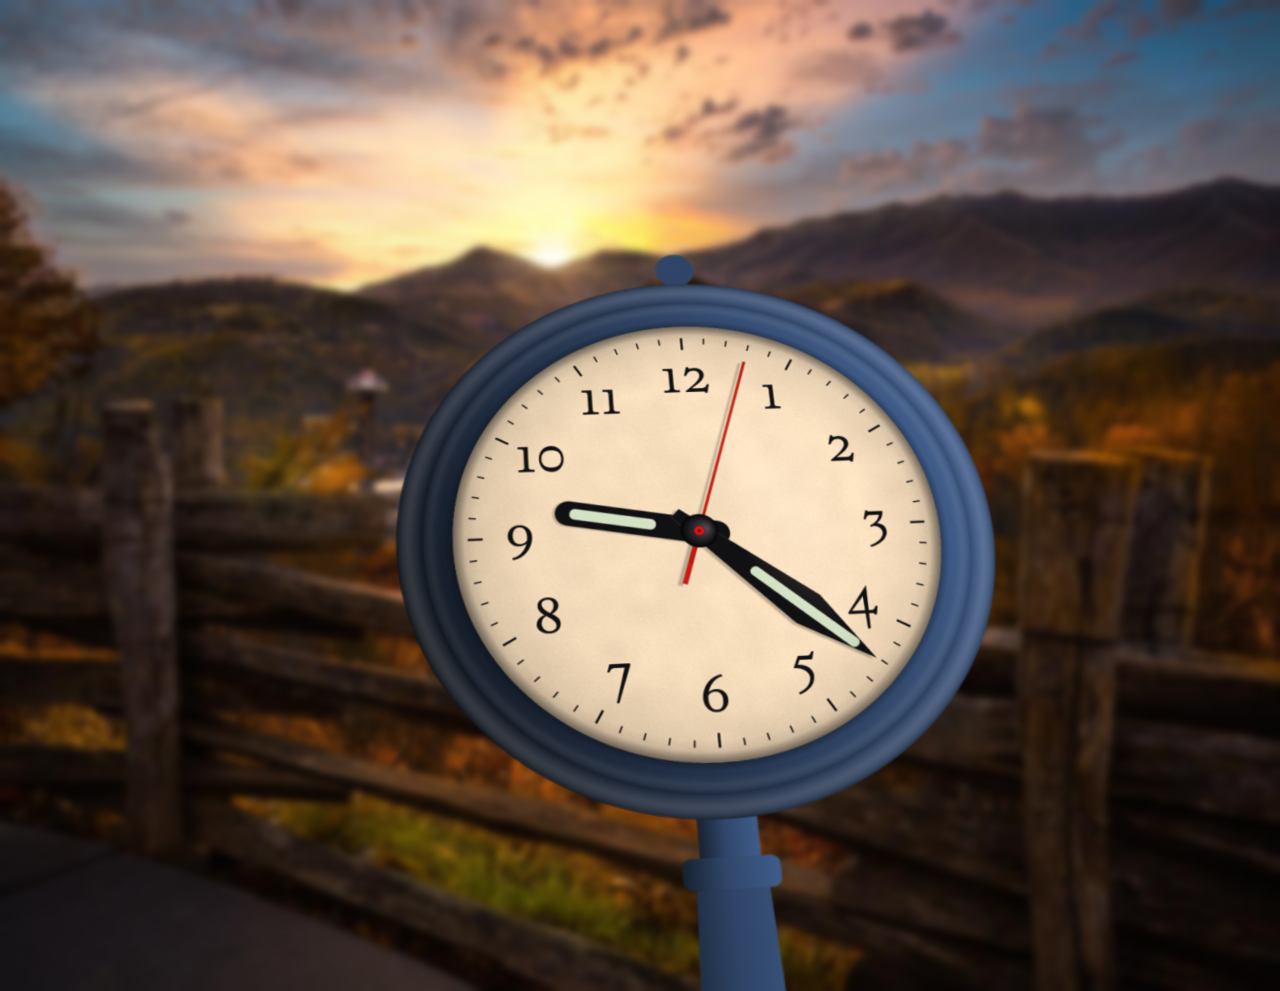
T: 9 h 22 min 03 s
